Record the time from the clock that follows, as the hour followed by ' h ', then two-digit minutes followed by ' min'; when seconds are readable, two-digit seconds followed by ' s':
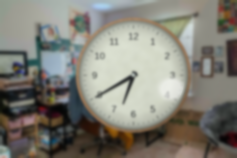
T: 6 h 40 min
